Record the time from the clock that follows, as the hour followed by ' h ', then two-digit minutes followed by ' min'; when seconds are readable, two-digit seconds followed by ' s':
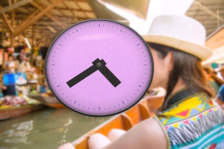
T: 4 h 39 min
